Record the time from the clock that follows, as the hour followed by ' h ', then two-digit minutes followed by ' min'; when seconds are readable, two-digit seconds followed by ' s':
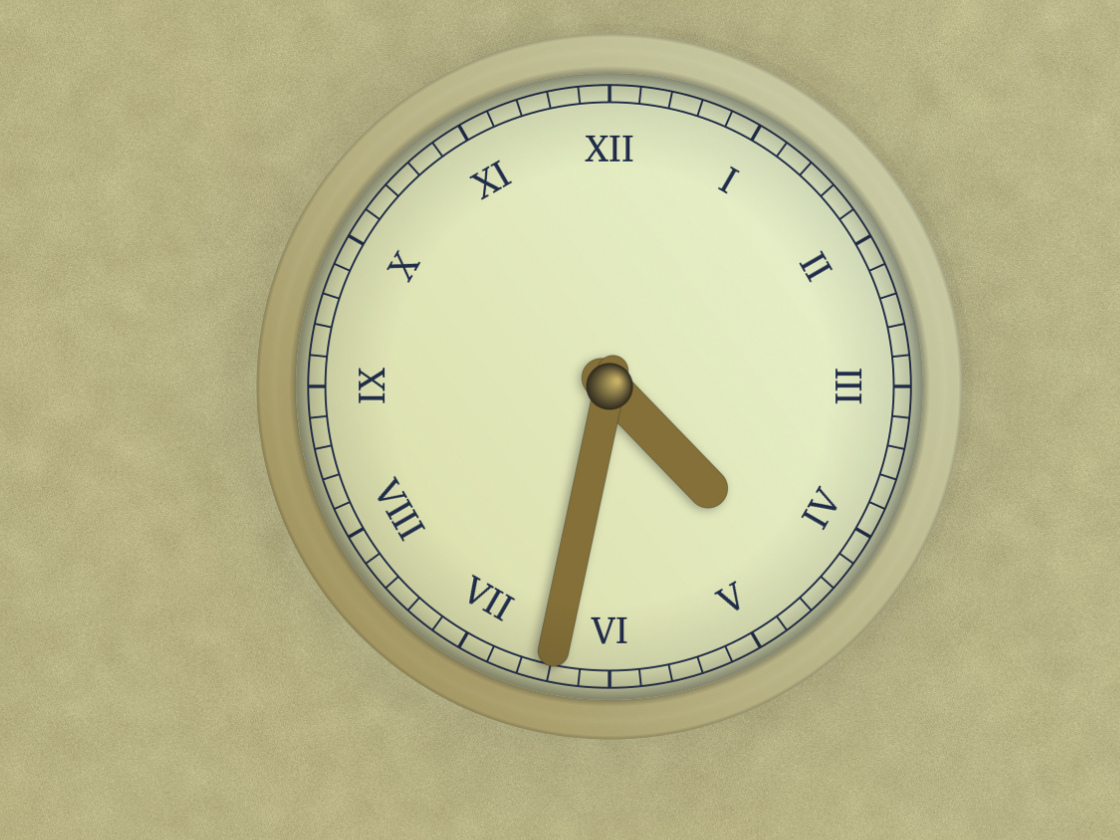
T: 4 h 32 min
